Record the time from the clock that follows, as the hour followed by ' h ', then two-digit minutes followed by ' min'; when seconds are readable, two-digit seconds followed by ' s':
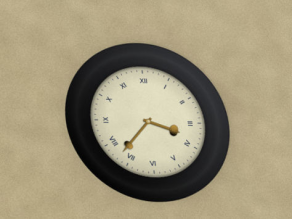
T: 3 h 37 min
